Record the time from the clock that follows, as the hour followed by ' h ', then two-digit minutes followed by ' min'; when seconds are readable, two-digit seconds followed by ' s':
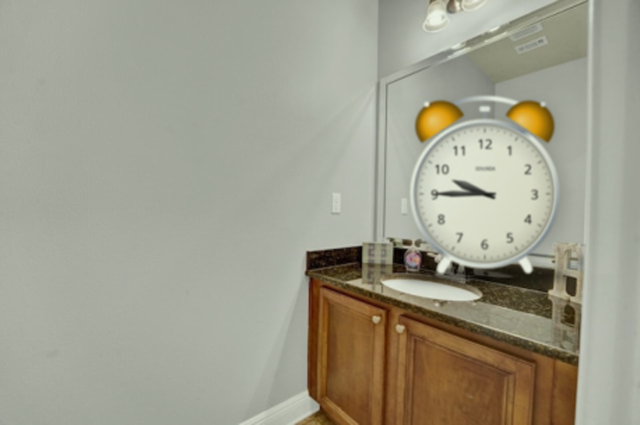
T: 9 h 45 min
